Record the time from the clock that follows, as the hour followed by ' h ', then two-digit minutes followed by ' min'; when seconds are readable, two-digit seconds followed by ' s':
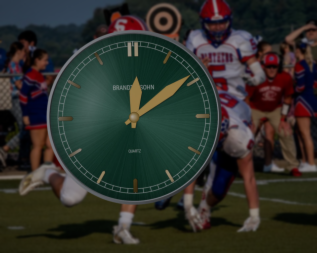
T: 12 h 09 min
